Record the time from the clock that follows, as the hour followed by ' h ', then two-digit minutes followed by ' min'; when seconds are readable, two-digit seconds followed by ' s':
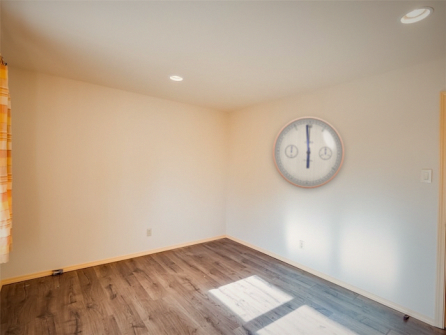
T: 5 h 59 min
